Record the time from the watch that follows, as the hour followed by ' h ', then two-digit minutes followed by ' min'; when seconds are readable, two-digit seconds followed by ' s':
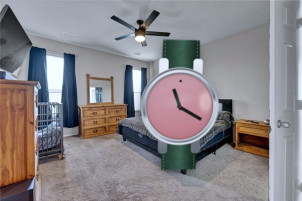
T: 11 h 20 min
